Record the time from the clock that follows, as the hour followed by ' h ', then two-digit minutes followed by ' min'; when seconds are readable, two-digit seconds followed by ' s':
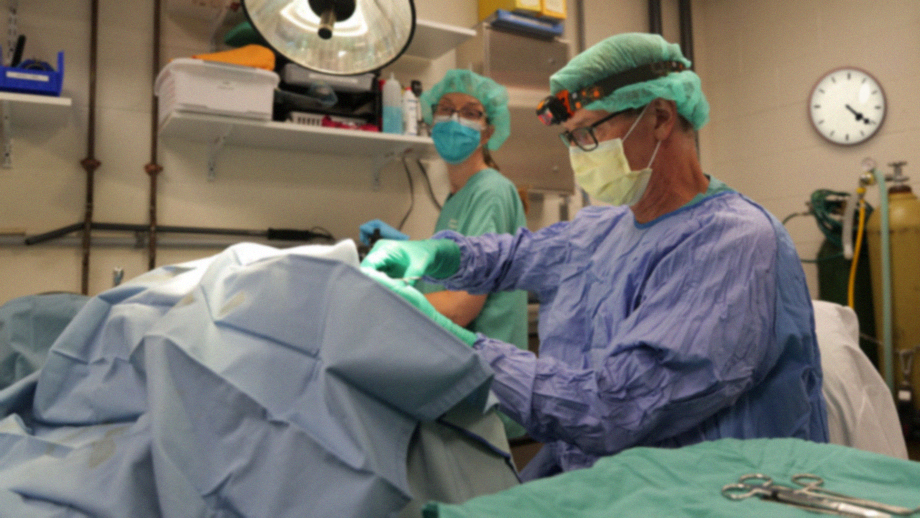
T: 4 h 21 min
